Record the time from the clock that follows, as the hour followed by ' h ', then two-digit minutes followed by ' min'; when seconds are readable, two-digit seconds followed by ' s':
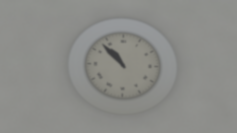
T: 10 h 53 min
